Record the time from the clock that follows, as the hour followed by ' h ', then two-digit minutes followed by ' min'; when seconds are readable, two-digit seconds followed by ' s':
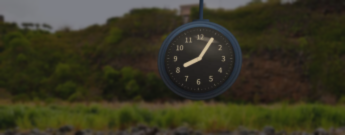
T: 8 h 05 min
